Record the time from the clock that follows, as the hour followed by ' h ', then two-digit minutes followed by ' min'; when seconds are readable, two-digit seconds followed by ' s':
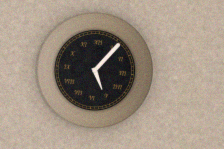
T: 5 h 06 min
